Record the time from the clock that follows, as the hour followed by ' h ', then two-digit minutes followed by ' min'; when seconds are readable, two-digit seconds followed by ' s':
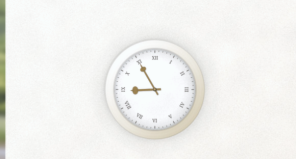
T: 8 h 55 min
